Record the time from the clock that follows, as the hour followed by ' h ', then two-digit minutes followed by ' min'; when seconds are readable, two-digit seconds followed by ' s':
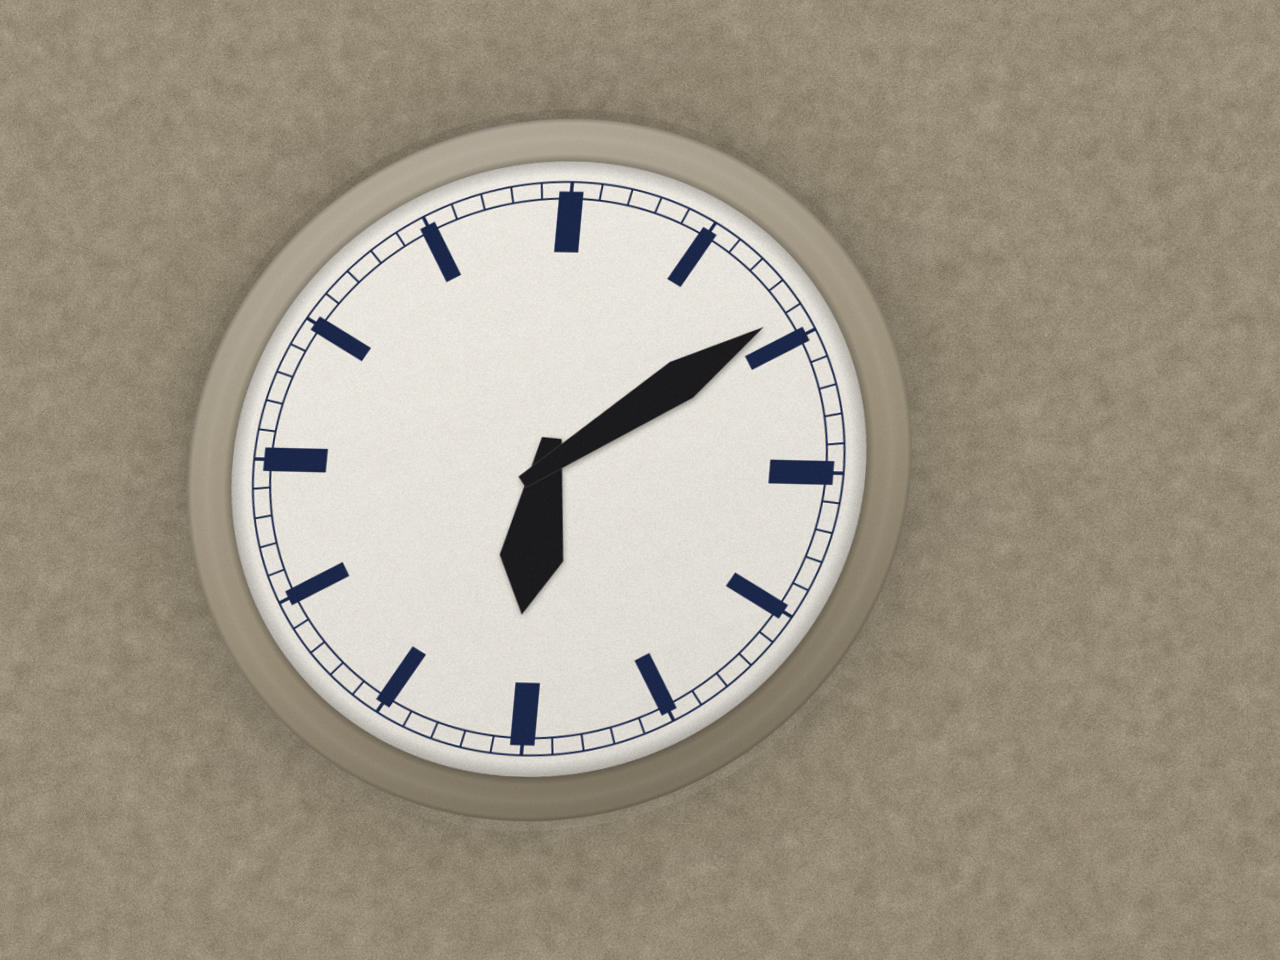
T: 6 h 09 min
